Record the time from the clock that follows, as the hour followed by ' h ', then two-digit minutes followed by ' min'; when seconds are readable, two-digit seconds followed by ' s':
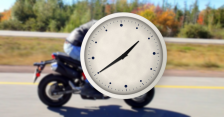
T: 1 h 40 min
